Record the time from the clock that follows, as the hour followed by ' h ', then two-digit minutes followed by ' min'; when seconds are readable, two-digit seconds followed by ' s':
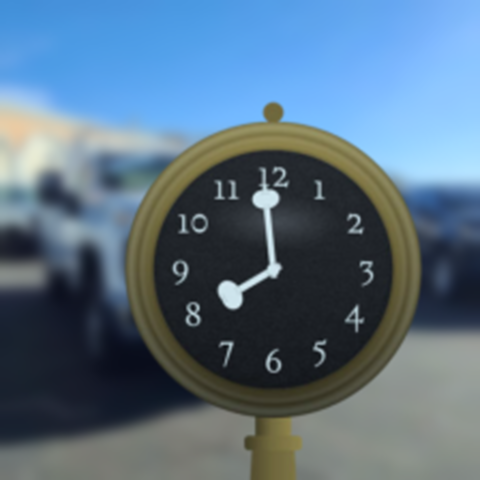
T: 7 h 59 min
